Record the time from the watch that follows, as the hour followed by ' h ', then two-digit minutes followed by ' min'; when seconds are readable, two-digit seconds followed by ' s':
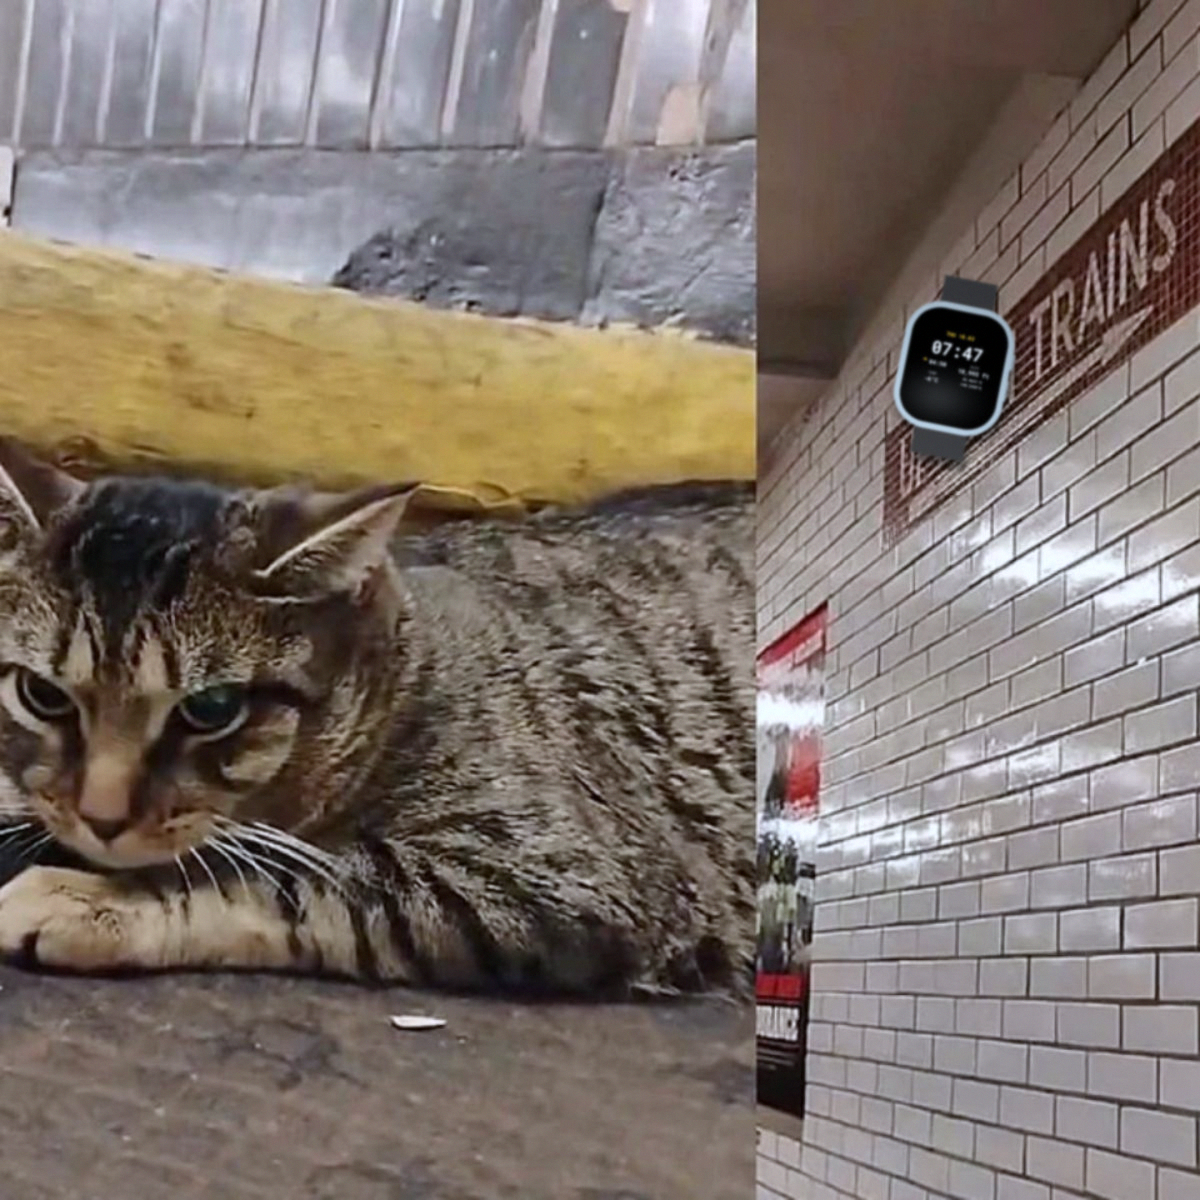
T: 7 h 47 min
